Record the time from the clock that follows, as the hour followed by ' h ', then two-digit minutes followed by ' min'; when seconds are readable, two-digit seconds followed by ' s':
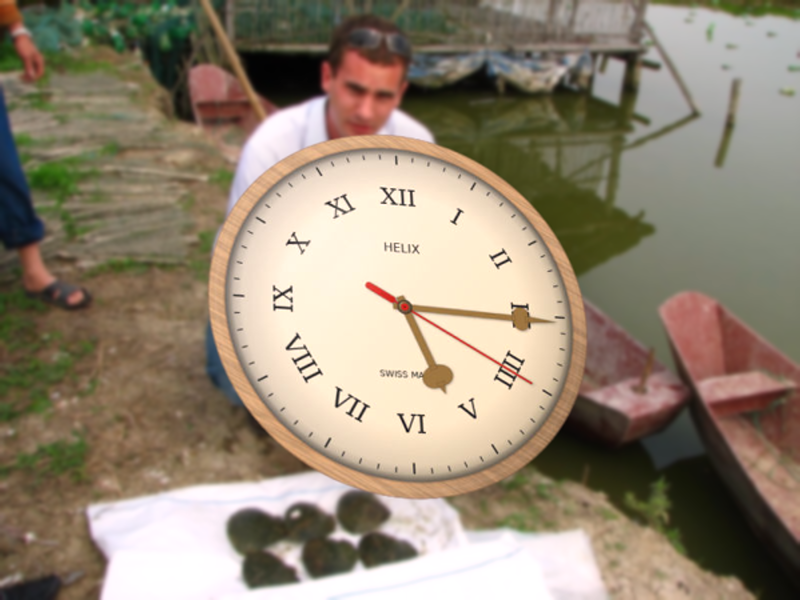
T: 5 h 15 min 20 s
